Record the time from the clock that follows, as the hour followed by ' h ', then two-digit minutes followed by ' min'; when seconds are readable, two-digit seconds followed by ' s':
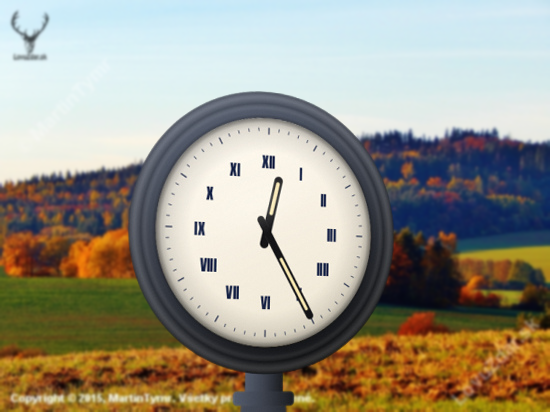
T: 12 h 25 min
